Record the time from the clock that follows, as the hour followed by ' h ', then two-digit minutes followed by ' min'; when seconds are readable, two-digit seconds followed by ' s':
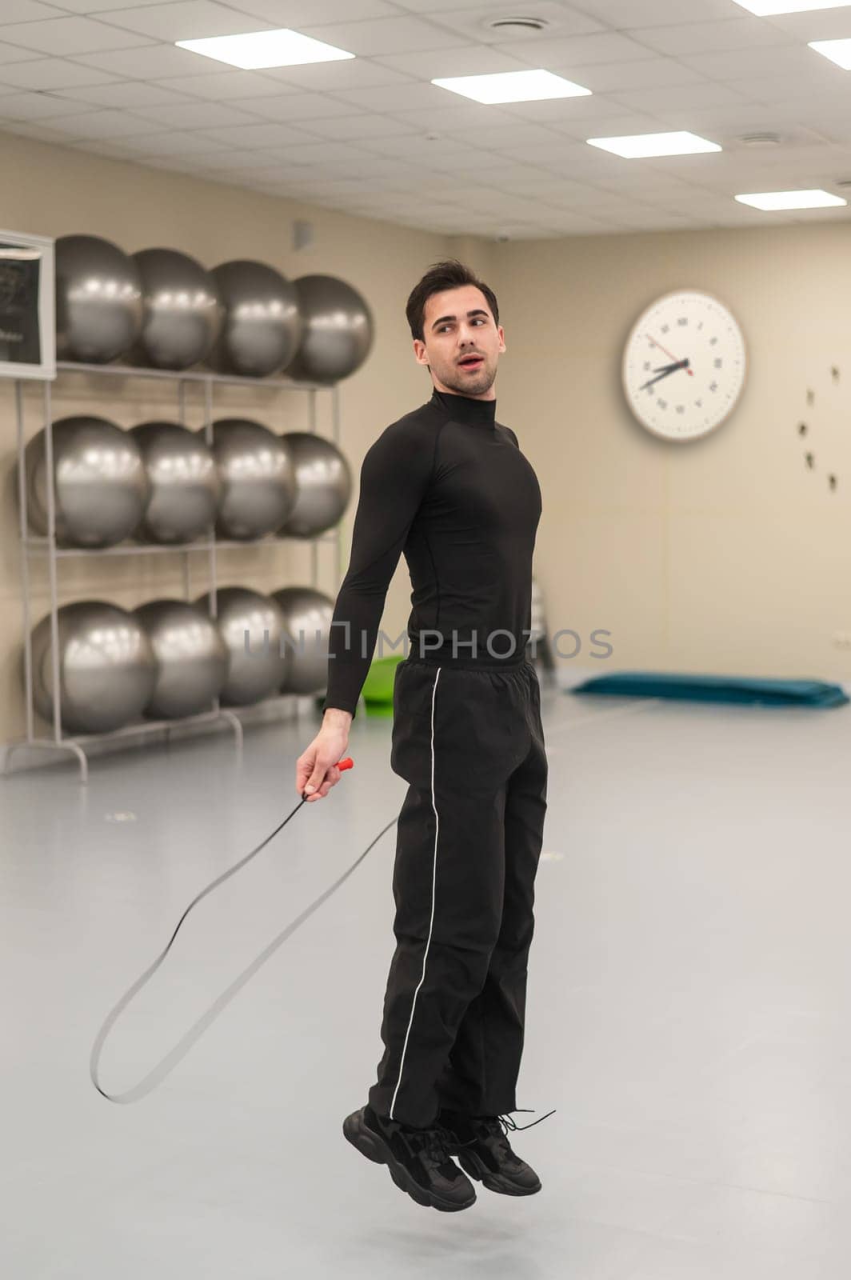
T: 8 h 40 min 51 s
